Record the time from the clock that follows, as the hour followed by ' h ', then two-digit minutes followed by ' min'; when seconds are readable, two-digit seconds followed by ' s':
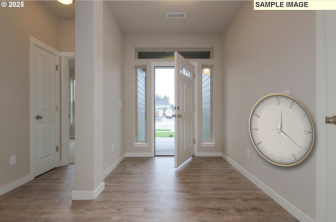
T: 12 h 21 min
